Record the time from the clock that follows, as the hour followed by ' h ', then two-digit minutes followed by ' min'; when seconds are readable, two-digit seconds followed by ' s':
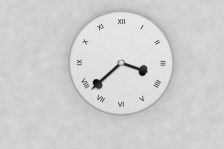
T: 3 h 38 min
